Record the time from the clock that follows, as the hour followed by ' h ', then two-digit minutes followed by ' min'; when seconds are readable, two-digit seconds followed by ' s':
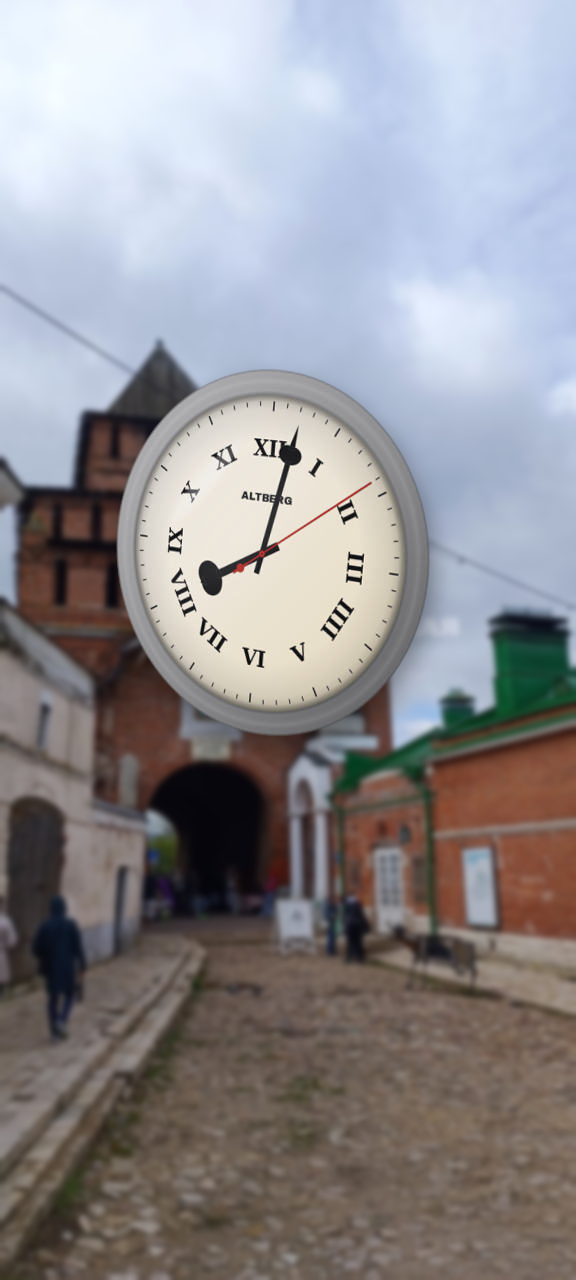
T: 8 h 02 min 09 s
